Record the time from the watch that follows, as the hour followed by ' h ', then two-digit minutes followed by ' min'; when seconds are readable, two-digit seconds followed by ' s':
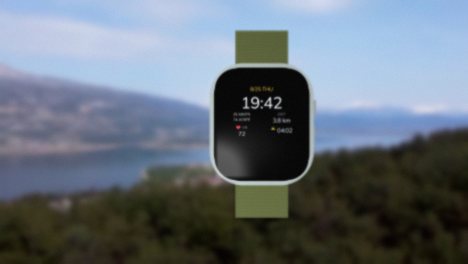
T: 19 h 42 min
